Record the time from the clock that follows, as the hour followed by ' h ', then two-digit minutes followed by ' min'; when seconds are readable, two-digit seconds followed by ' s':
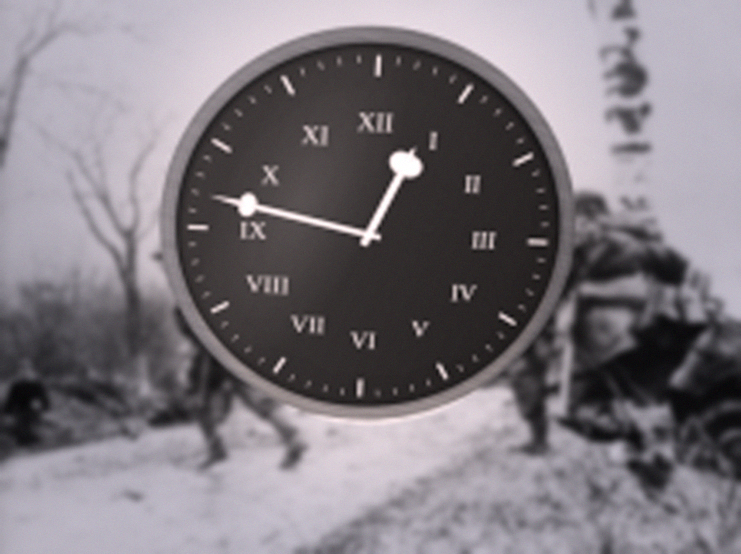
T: 12 h 47 min
